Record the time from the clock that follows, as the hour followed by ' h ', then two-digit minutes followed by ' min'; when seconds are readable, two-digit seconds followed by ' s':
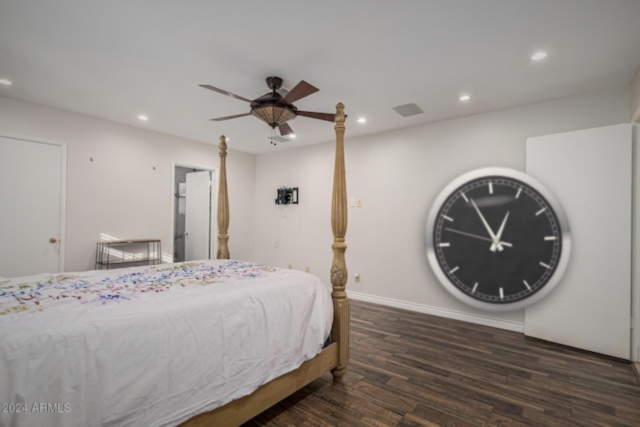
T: 12 h 55 min 48 s
